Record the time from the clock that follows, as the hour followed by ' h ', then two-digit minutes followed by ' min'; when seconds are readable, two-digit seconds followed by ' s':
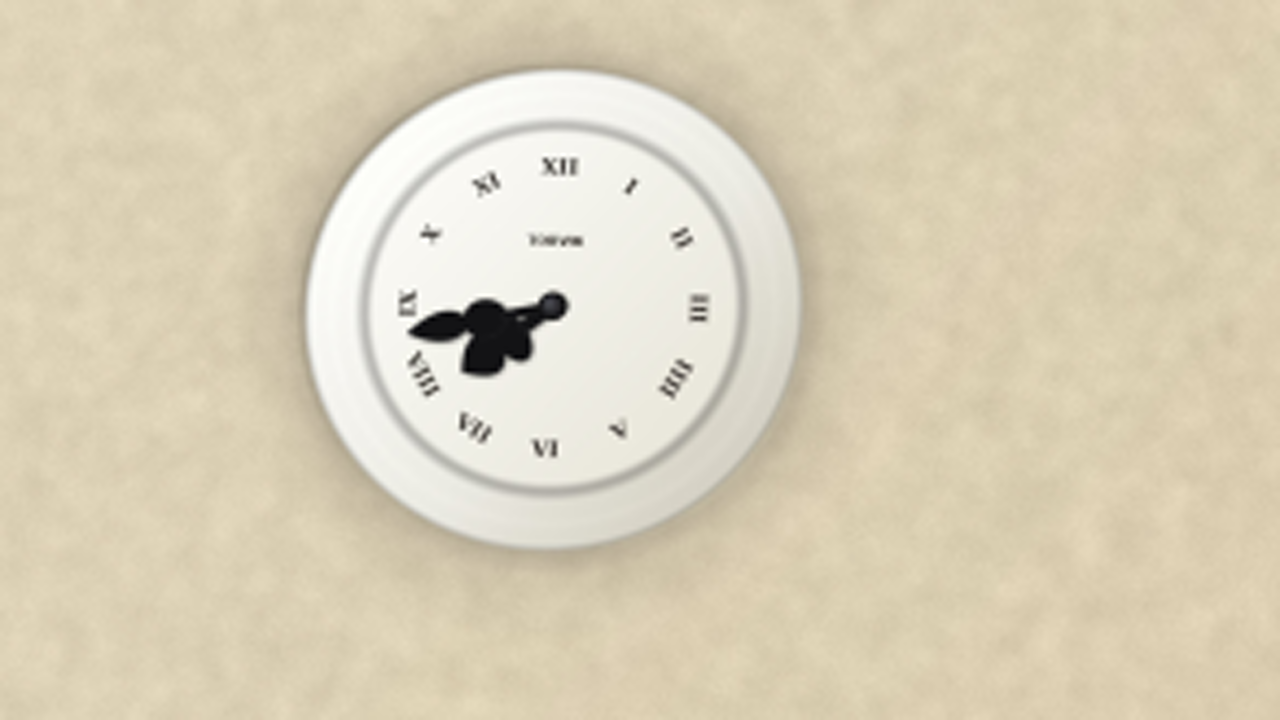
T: 7 h 43 min
